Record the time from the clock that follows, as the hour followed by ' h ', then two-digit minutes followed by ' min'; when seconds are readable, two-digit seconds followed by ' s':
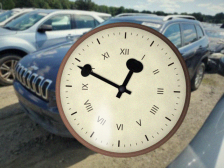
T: 12 h 49 min
